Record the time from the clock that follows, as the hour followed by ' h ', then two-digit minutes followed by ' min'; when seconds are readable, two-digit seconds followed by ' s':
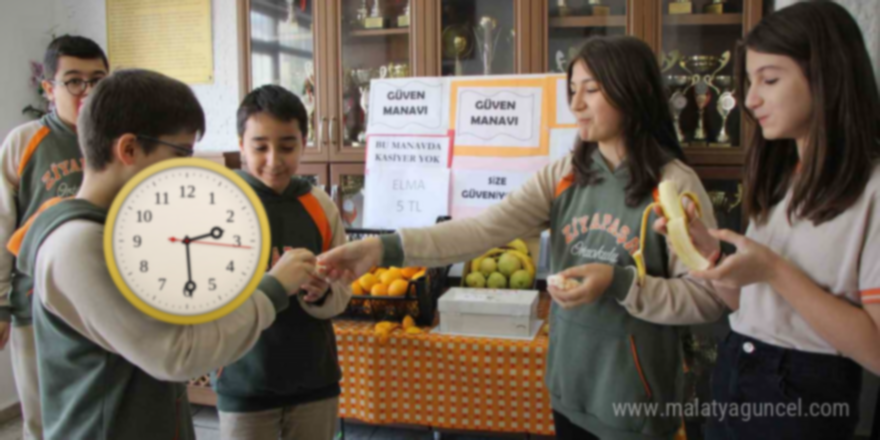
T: 2 h 29 min 16 s
